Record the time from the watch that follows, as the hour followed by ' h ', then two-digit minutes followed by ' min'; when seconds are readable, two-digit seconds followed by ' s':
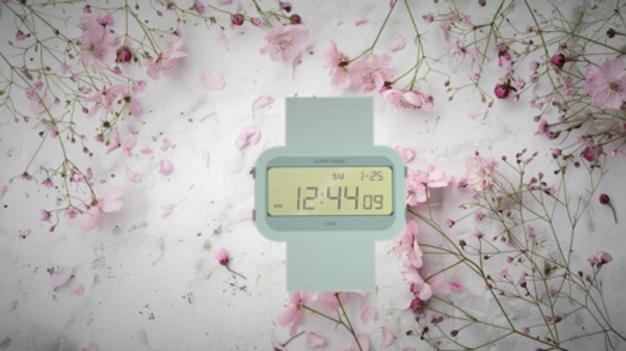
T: 12 h 44 min 09 s
